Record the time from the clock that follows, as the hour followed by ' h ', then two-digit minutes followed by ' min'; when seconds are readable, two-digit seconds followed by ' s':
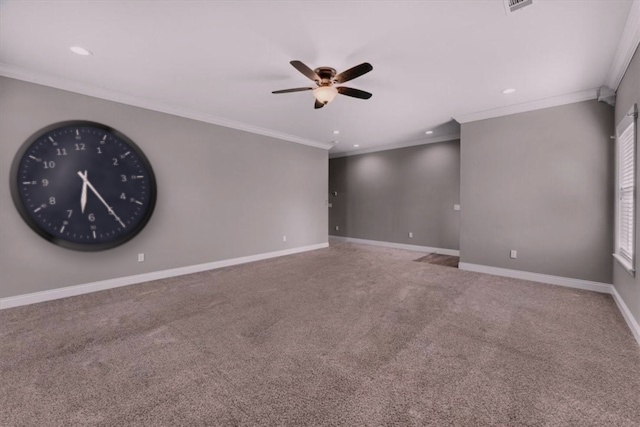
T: 6 h 25 min
